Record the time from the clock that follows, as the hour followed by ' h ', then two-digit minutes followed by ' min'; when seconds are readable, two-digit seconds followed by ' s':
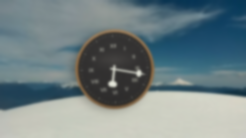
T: 6 h 17 min
